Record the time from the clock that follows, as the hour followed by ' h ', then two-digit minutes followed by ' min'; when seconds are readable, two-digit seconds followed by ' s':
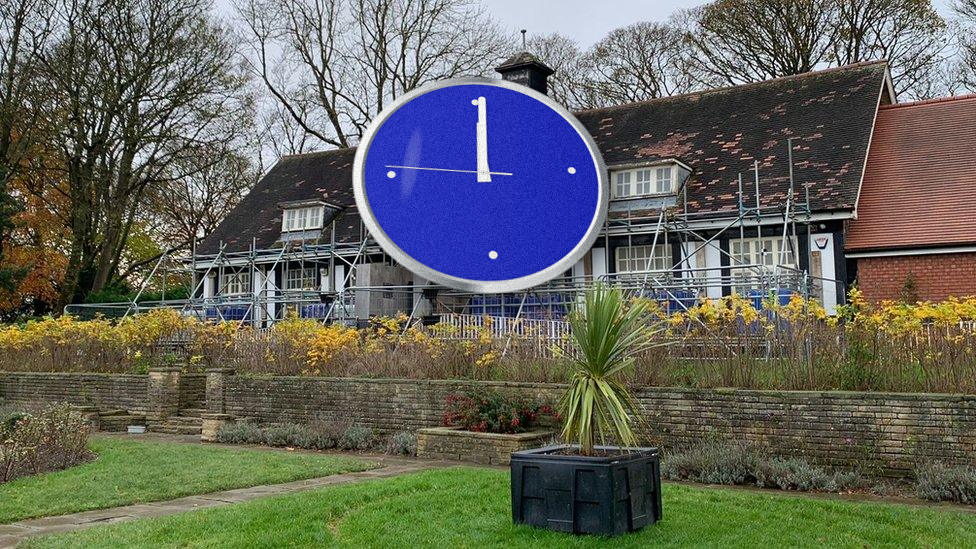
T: 12 h 00 min 46 s
